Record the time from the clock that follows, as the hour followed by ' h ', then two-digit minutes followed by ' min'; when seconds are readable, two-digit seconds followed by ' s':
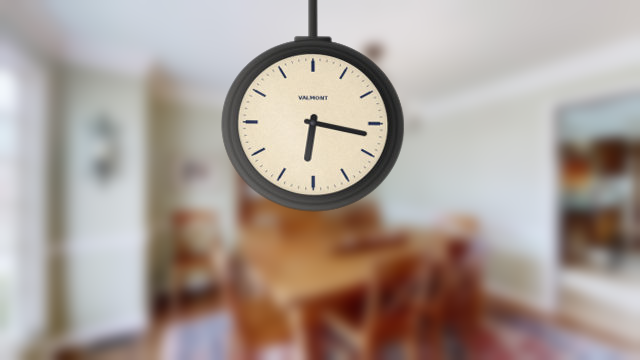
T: 6 h 17 min
